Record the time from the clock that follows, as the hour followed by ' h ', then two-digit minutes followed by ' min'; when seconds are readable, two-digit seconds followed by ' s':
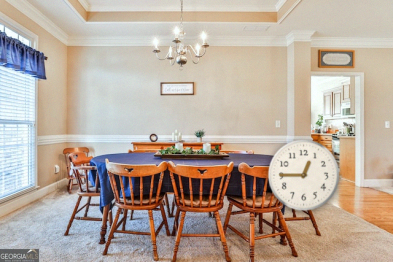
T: 12 h 45 min
